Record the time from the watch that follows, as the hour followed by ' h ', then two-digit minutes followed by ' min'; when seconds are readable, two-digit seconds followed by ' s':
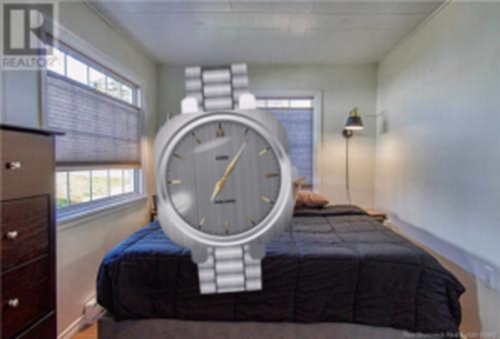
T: 7 h 06 min
